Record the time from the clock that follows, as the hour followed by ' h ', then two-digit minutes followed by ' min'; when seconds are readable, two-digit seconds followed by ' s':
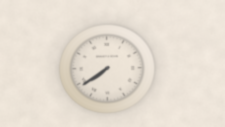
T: 7 h 39 min
